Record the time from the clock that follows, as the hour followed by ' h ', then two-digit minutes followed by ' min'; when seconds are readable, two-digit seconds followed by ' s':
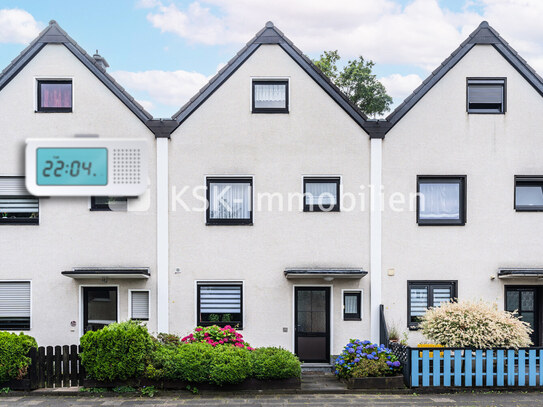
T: 22 h 04 min
